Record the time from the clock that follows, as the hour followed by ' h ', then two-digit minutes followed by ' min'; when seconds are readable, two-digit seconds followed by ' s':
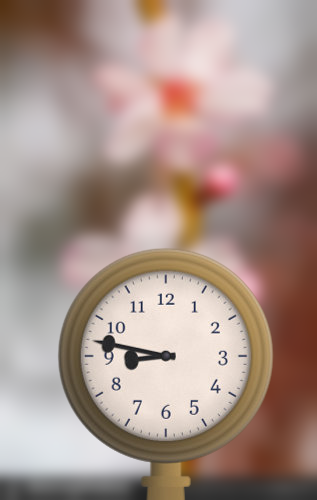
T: 8 h 47 min
